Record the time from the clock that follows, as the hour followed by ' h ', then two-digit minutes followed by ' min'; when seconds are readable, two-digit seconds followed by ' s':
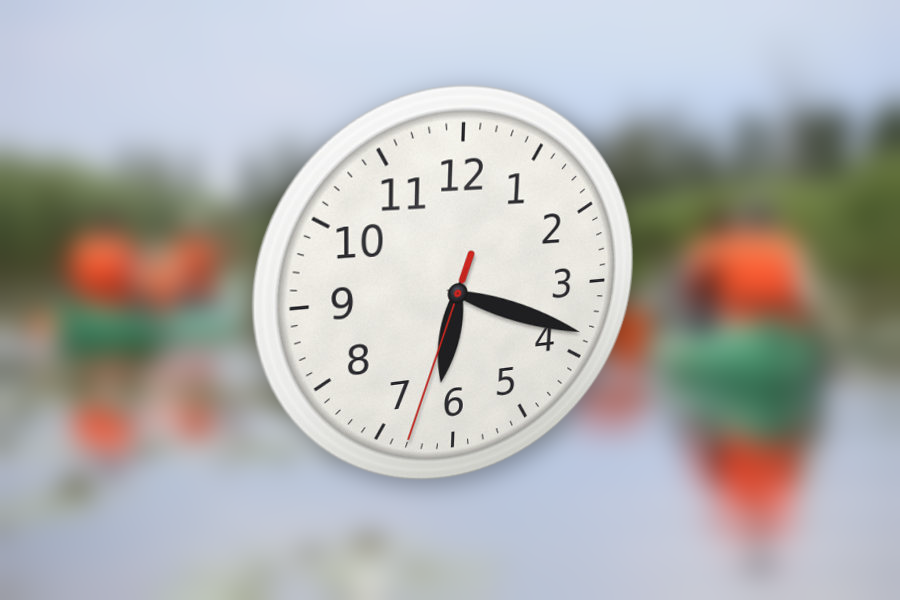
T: 6 h 18 min 33 s
